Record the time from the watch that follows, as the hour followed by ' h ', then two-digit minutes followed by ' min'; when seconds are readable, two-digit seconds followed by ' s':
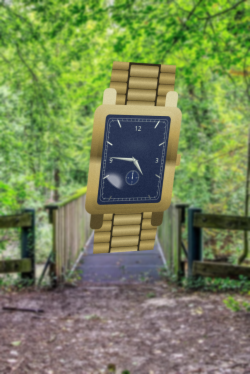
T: 4 h 46 min
